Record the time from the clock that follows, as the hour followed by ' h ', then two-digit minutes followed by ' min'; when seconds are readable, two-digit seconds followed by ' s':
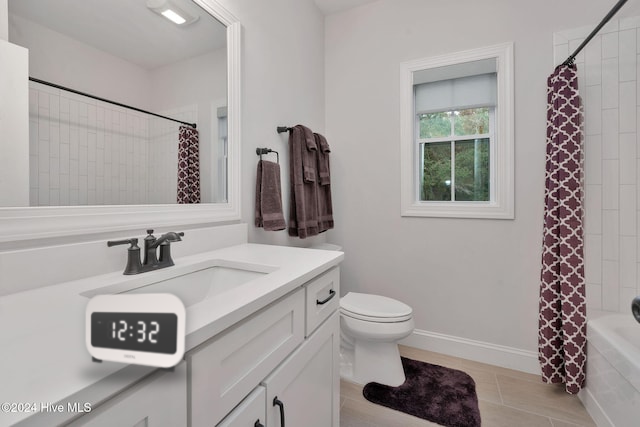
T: 12 h 32 min
